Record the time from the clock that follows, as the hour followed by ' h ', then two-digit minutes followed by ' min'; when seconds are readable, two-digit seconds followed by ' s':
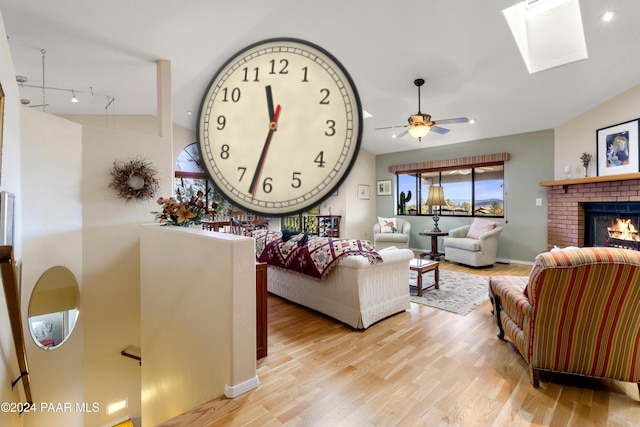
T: 11 h 32 min 32 s
